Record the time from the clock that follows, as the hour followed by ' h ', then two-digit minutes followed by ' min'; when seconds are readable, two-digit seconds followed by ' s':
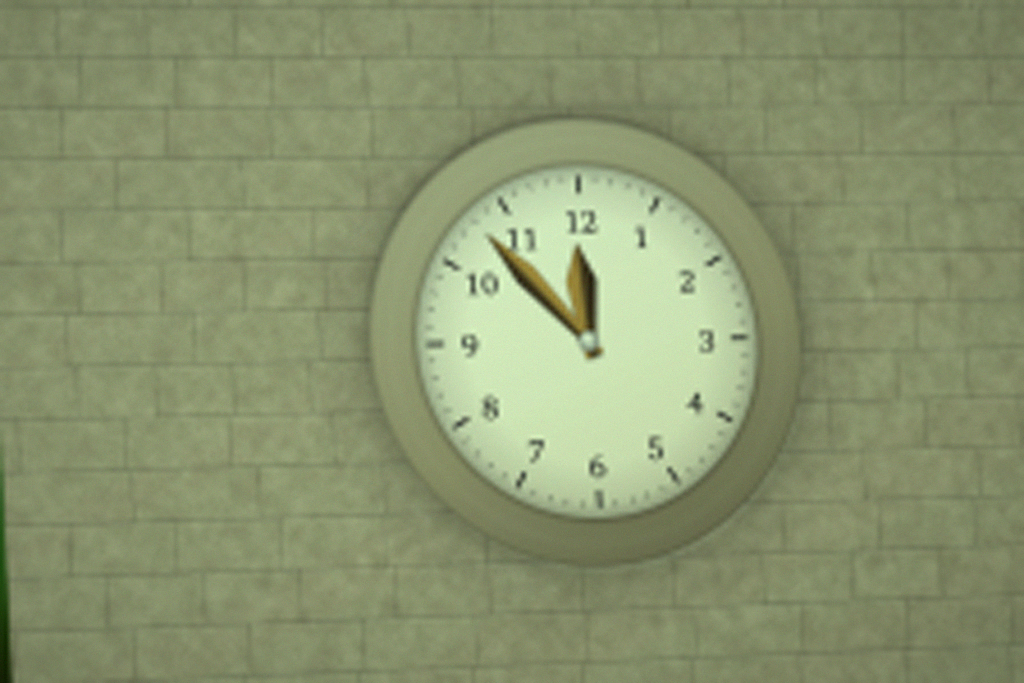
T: 11 h 53 min
